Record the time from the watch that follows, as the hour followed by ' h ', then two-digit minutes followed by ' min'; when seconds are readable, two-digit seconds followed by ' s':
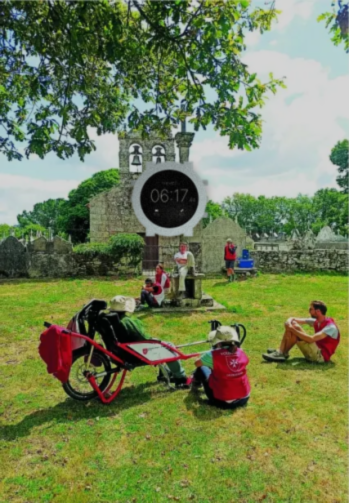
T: 6 h 17 min
